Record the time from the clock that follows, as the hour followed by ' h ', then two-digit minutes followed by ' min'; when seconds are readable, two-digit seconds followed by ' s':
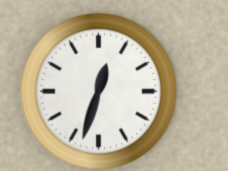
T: 12 h 33 min
